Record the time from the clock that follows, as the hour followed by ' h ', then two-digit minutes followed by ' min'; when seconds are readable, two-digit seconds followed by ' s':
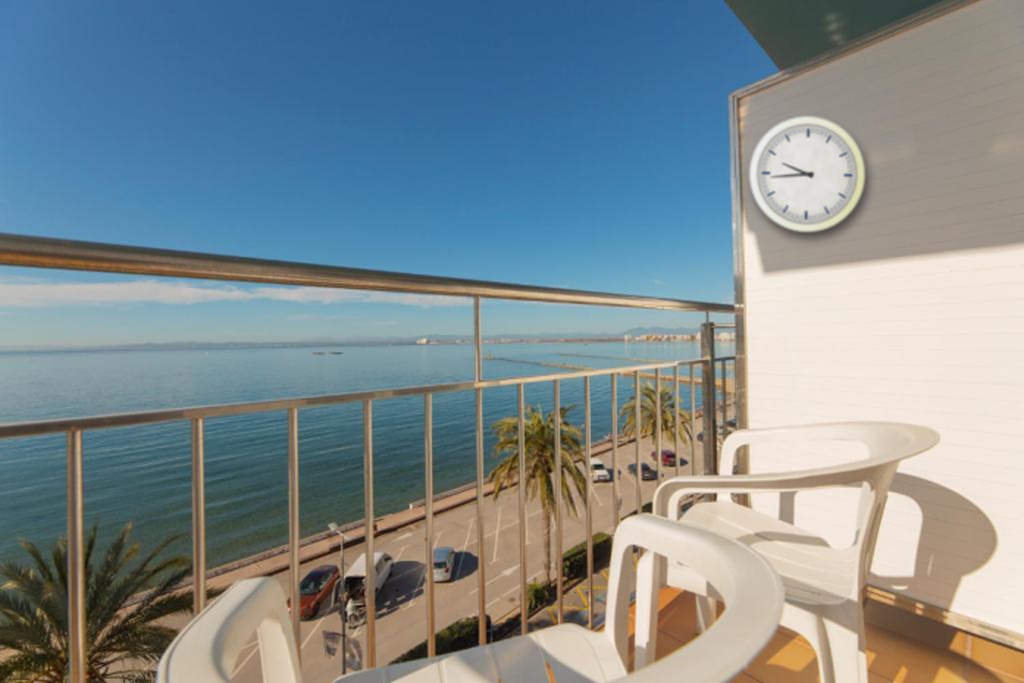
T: 9 h 44 min
